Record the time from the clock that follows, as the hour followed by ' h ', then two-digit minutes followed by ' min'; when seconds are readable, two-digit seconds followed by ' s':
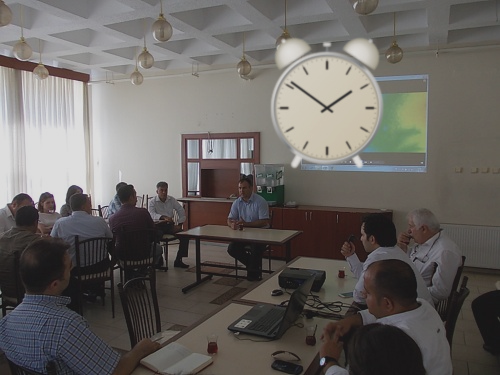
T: 1 h 51 min
